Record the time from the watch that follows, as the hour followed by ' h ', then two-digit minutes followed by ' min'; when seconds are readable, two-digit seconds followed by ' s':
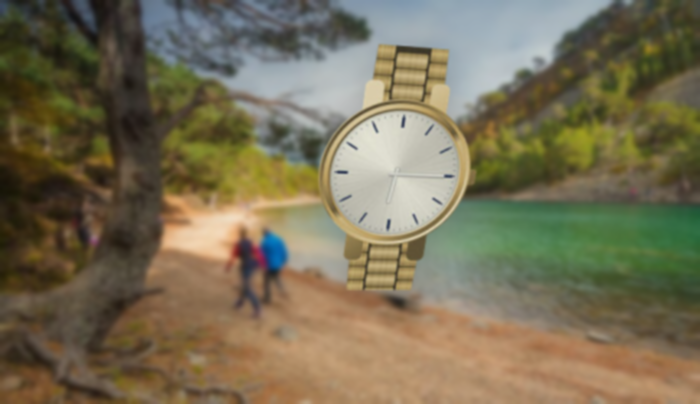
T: 6 h 15 min
